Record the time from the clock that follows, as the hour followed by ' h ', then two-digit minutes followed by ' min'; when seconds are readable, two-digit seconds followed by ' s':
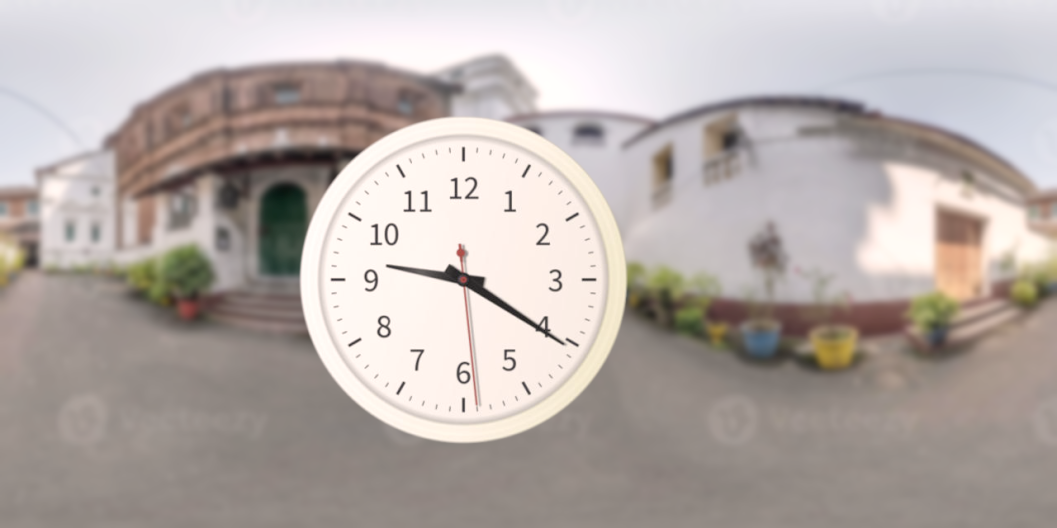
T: 9 h 20 min 29 s
